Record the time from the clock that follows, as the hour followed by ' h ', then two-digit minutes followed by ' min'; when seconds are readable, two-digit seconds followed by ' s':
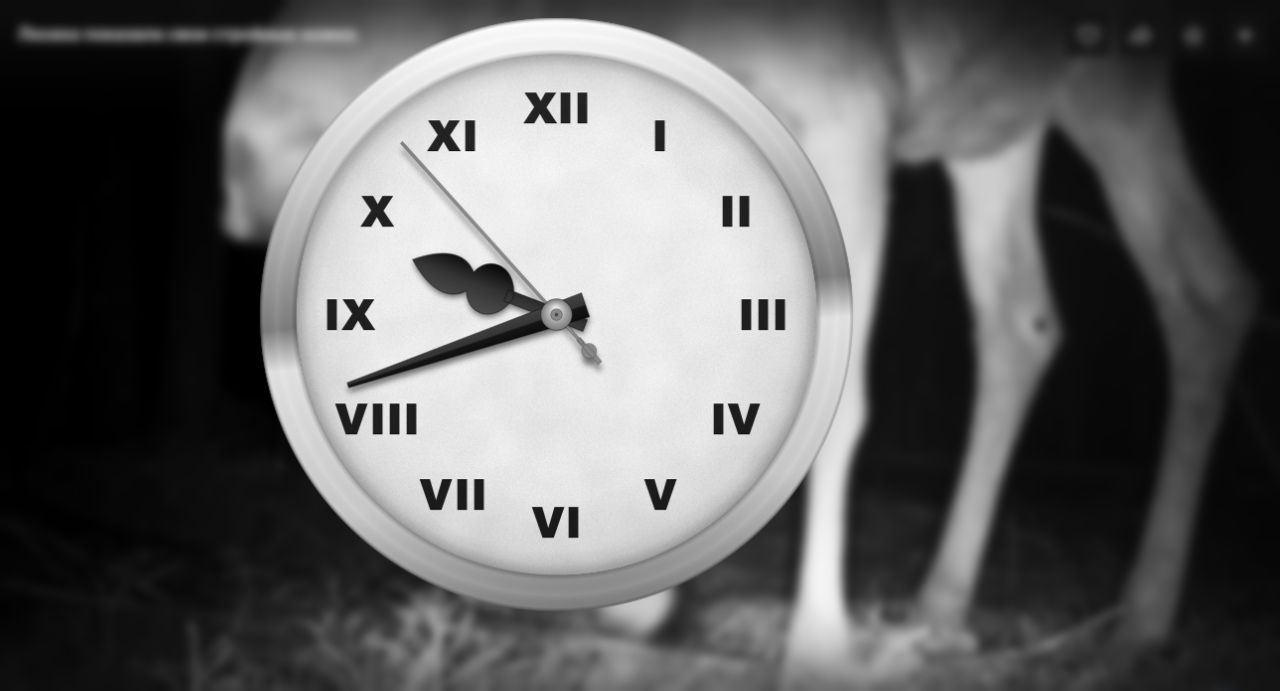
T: 9 h 41 min 53 s
